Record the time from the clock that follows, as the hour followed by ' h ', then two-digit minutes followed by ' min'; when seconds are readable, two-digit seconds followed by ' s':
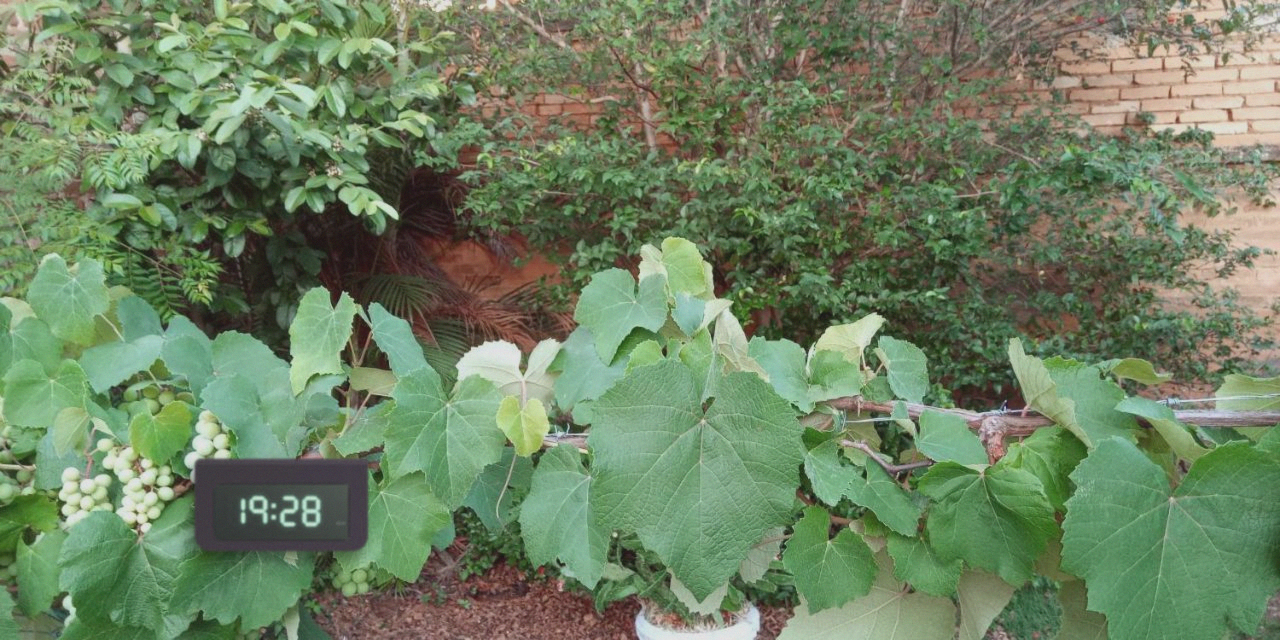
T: 19 h 28 min
